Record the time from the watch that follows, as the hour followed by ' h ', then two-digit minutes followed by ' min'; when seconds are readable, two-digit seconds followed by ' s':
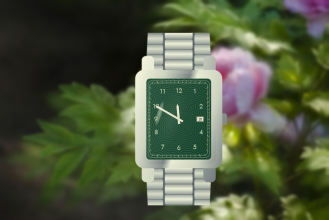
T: 11 h 50 min
